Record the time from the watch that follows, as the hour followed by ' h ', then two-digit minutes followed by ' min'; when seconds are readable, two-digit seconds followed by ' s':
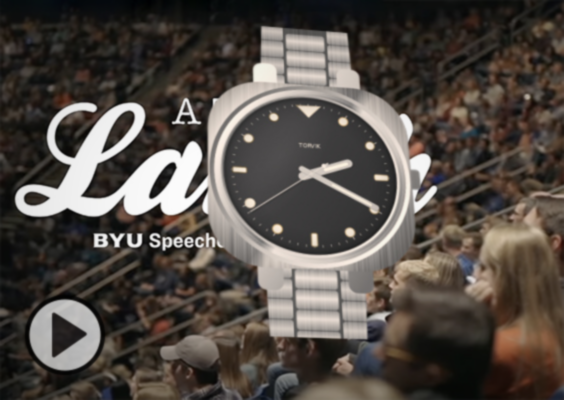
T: 2 h 19 min 39 s
